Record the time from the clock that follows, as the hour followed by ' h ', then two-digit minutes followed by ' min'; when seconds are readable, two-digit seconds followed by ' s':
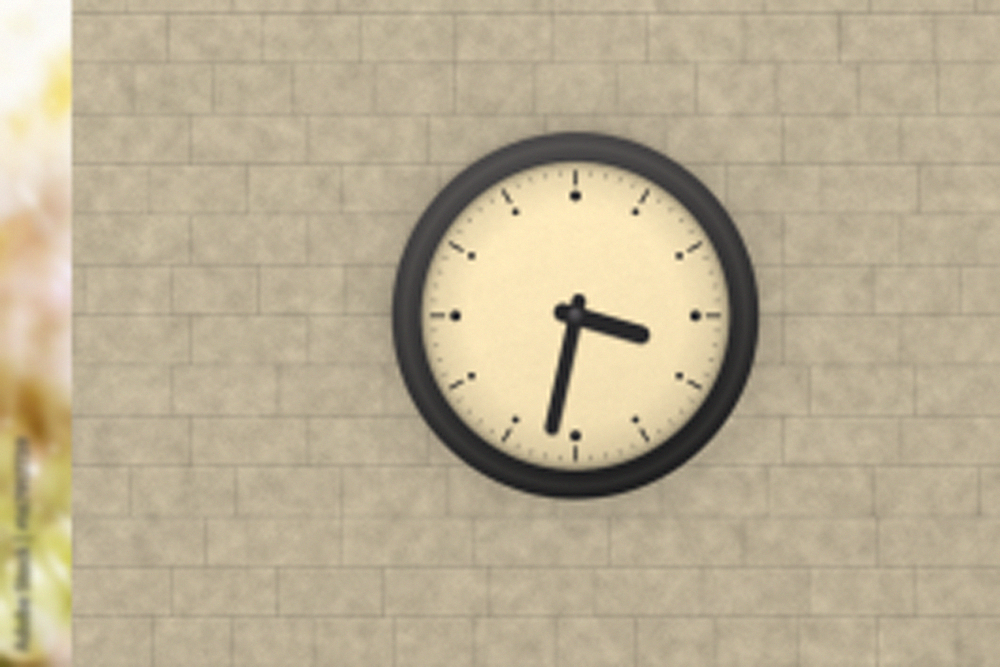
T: 3 h 32 min
